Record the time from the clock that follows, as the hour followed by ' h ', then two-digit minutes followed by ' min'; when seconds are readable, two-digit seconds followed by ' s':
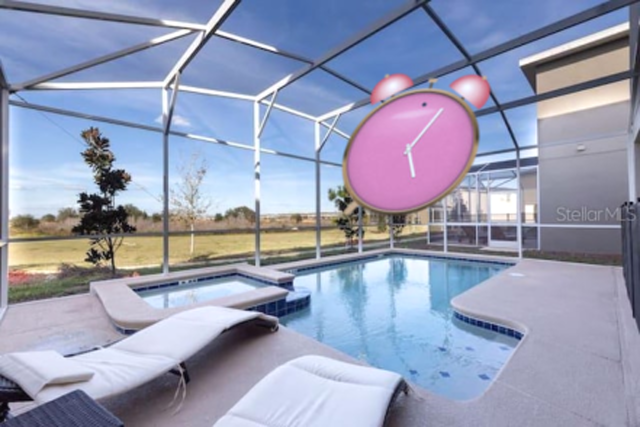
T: 5 h 04 min
